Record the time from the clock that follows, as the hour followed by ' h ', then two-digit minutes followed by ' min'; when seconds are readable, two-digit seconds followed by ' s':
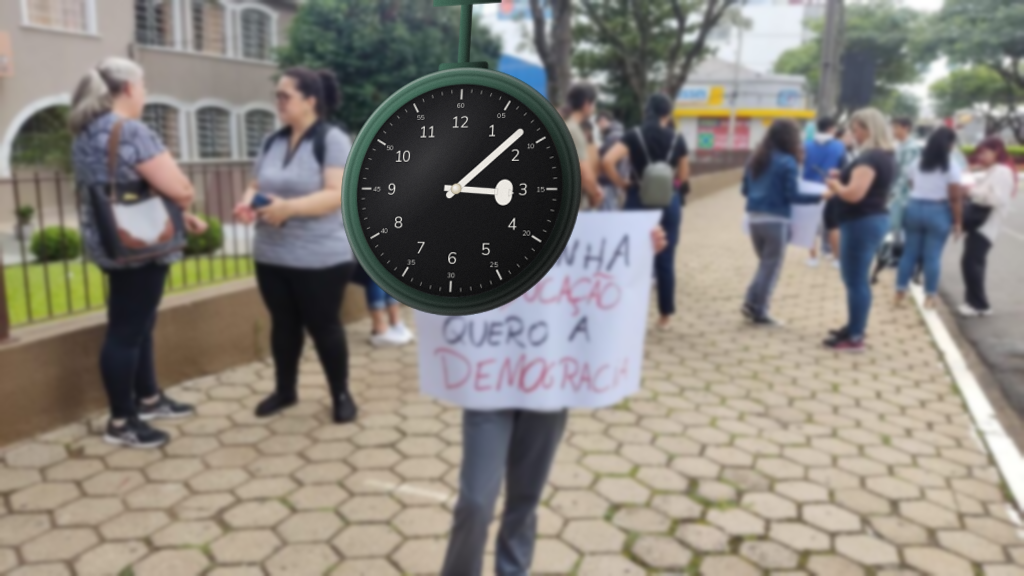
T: 3 h 08 min
